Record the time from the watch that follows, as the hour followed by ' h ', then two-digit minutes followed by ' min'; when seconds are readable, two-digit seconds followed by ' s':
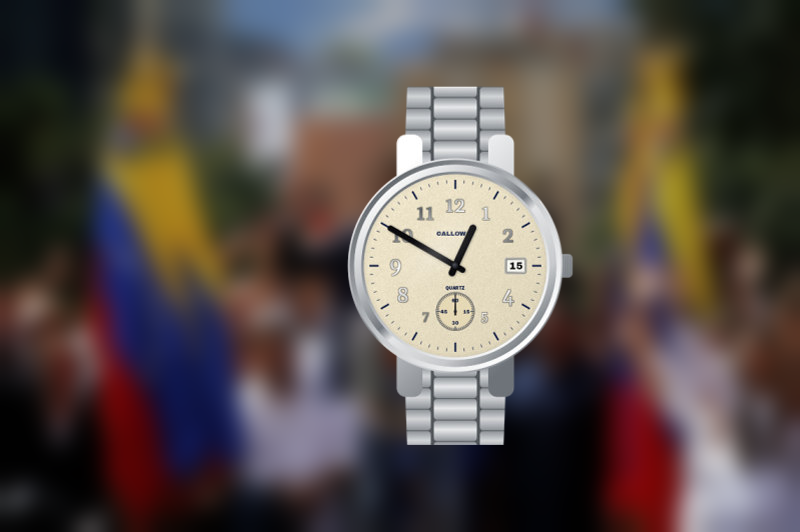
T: 12 h 50 min
